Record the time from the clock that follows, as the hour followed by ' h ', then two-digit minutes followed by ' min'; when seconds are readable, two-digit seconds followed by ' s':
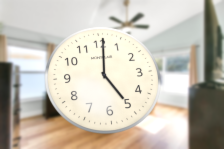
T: 5 h 01 min
